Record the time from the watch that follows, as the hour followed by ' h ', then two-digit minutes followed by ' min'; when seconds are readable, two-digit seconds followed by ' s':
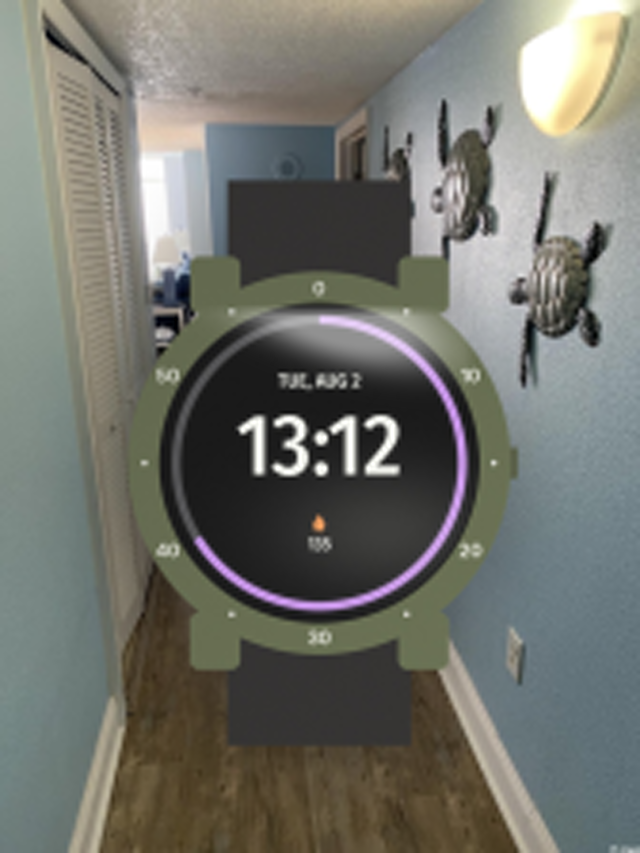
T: 13 h 12 min
